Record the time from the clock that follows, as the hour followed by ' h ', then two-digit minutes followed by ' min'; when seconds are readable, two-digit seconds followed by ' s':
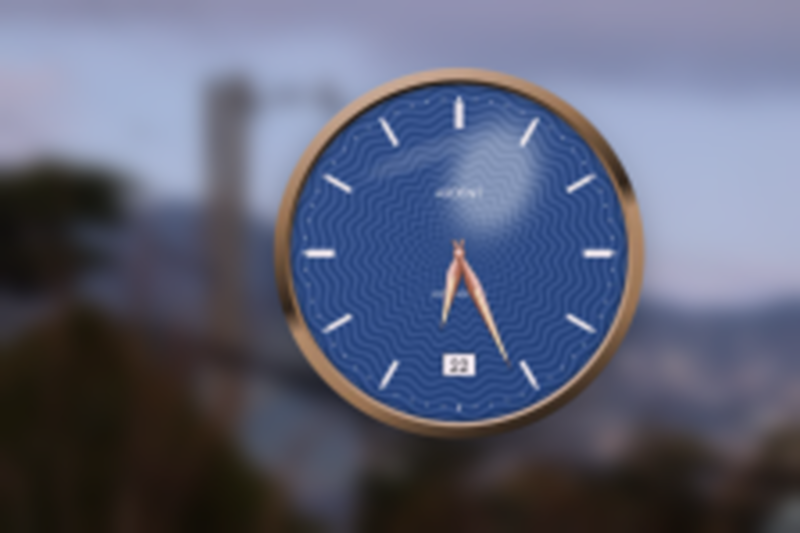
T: 6 h 26 min
